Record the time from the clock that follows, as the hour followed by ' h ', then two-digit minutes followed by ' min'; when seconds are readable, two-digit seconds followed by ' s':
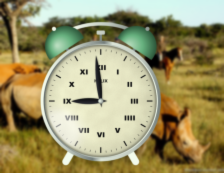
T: 8 h 59 min
